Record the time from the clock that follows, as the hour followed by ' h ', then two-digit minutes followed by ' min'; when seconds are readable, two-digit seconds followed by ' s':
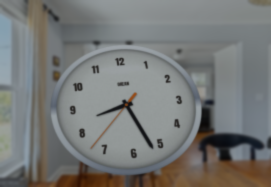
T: 8 h 26 min 37 s
